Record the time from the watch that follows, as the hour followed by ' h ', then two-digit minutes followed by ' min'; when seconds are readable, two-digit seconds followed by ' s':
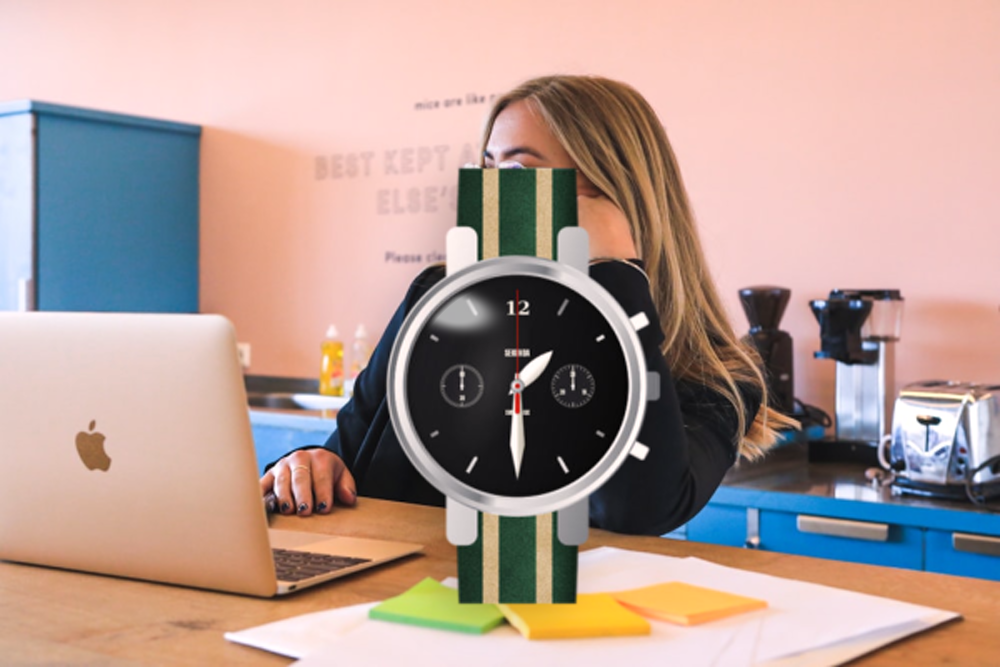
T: 1 h 30 min
